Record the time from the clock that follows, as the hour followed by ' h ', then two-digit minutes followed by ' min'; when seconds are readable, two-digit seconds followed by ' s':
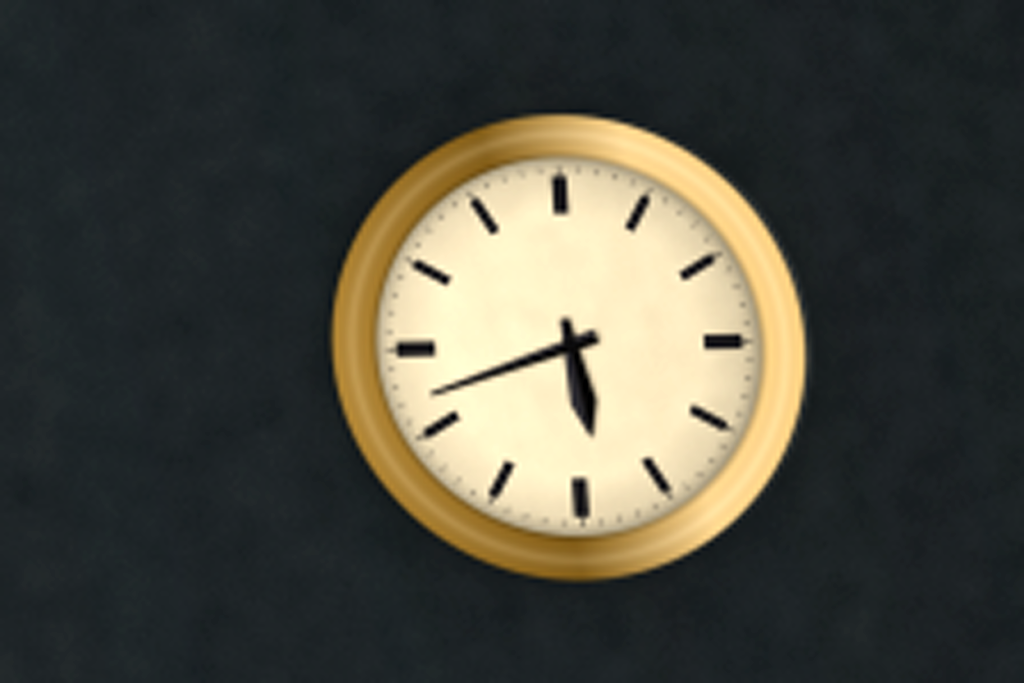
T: 5 h 42 min
